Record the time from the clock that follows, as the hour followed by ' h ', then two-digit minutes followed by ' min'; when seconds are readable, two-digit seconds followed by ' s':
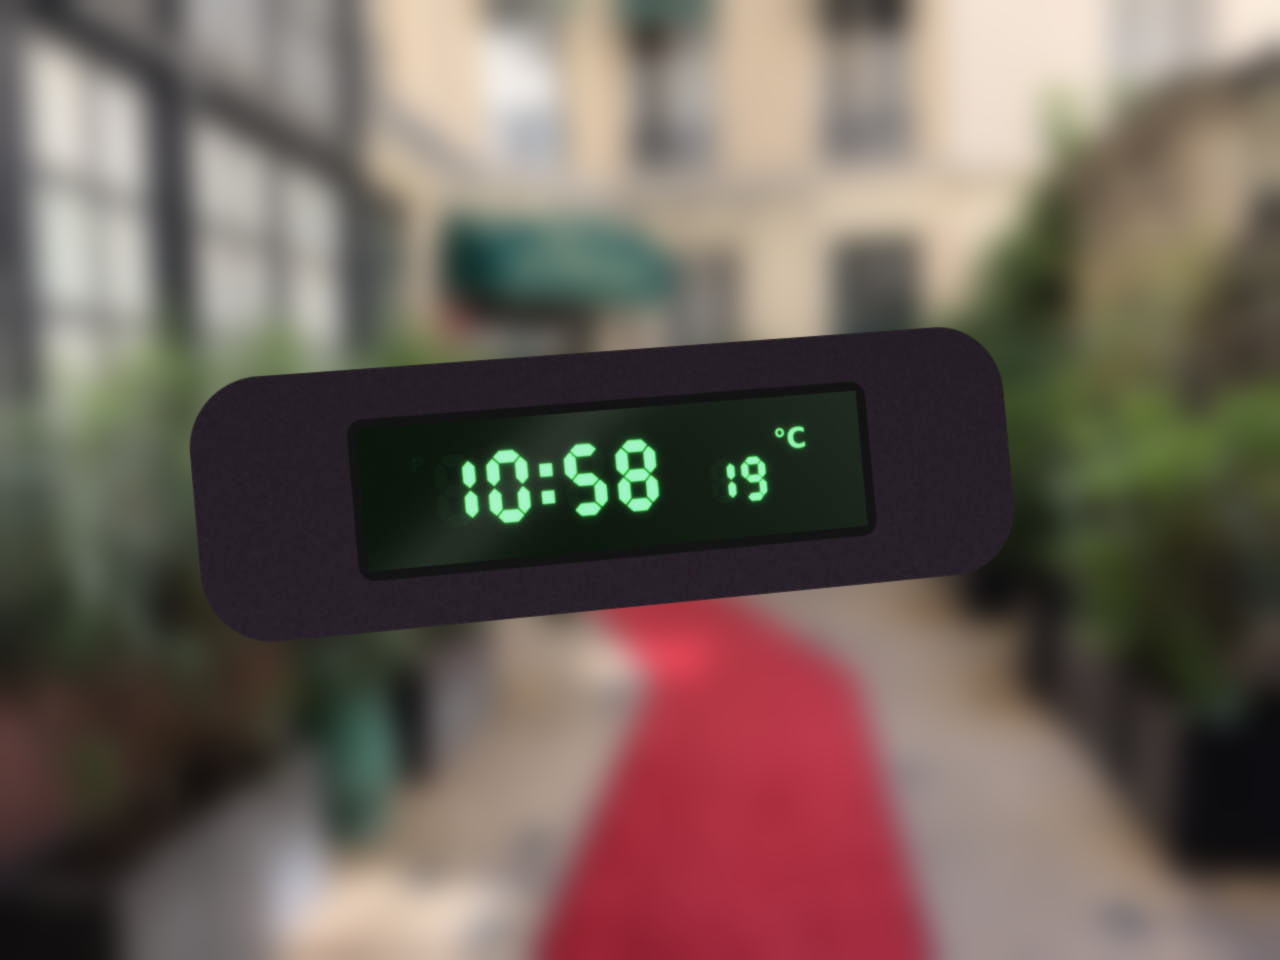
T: 10 h 58 min
